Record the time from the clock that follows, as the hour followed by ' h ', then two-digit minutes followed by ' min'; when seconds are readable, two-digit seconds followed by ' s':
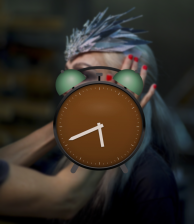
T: 5 h 41 min
